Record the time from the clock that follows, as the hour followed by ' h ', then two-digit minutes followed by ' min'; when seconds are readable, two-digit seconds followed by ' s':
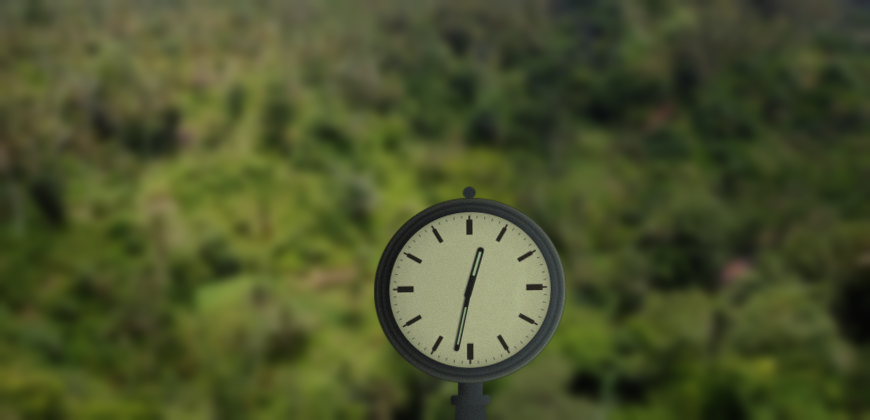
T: 12 h 32 min
